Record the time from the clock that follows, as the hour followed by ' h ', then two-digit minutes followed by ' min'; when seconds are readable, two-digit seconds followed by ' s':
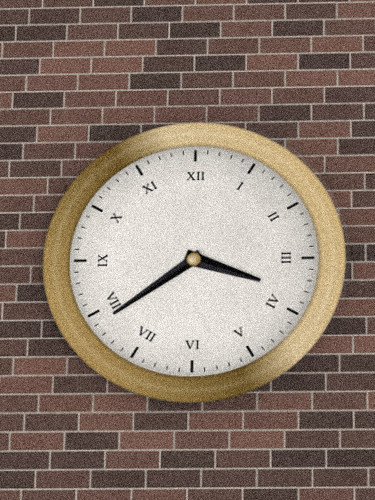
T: 3 h 39 min
